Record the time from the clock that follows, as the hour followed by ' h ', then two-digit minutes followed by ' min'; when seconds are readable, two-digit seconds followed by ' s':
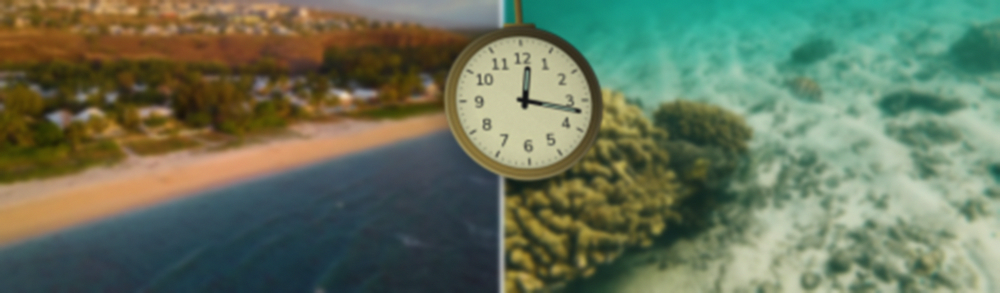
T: 12 h 17 min
